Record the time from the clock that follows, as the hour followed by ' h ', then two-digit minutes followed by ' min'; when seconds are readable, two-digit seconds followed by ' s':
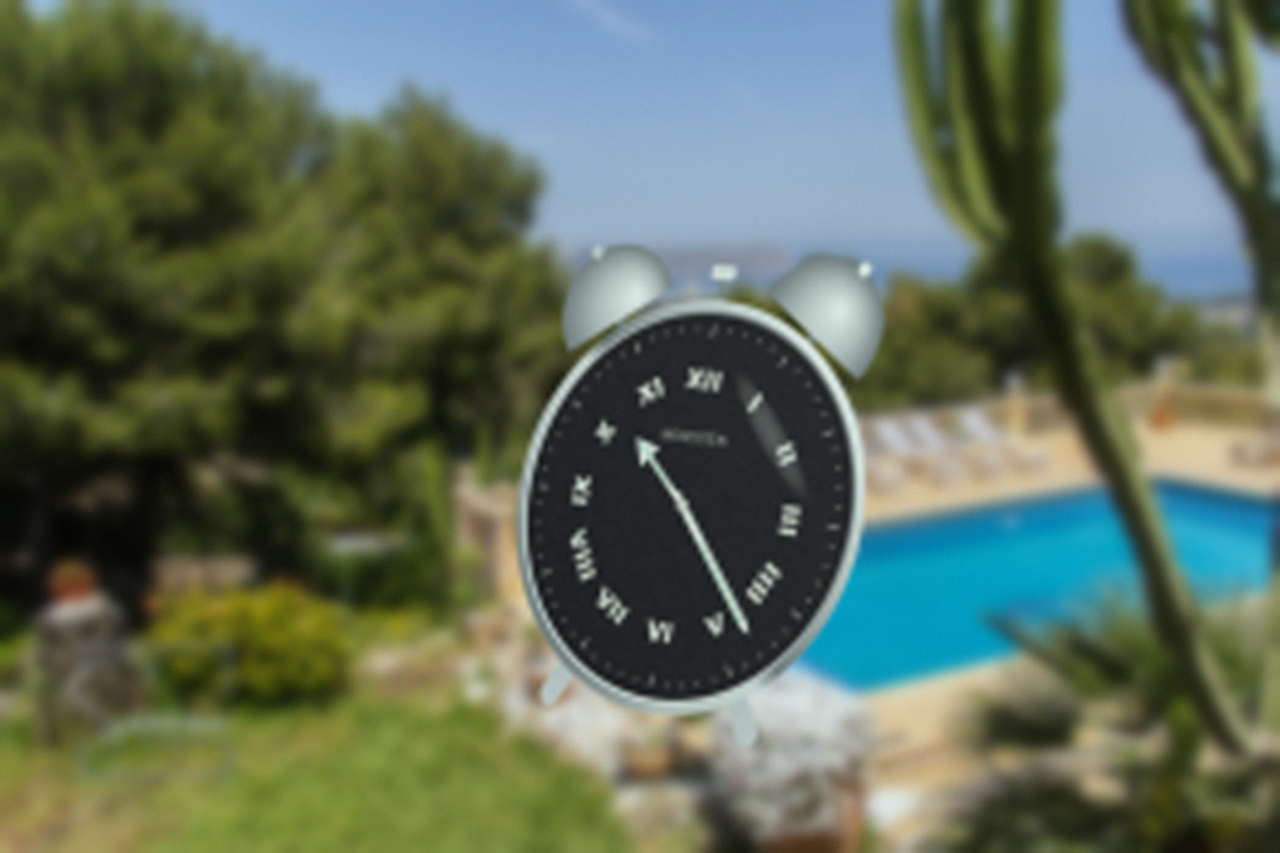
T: 10 h 23 min
